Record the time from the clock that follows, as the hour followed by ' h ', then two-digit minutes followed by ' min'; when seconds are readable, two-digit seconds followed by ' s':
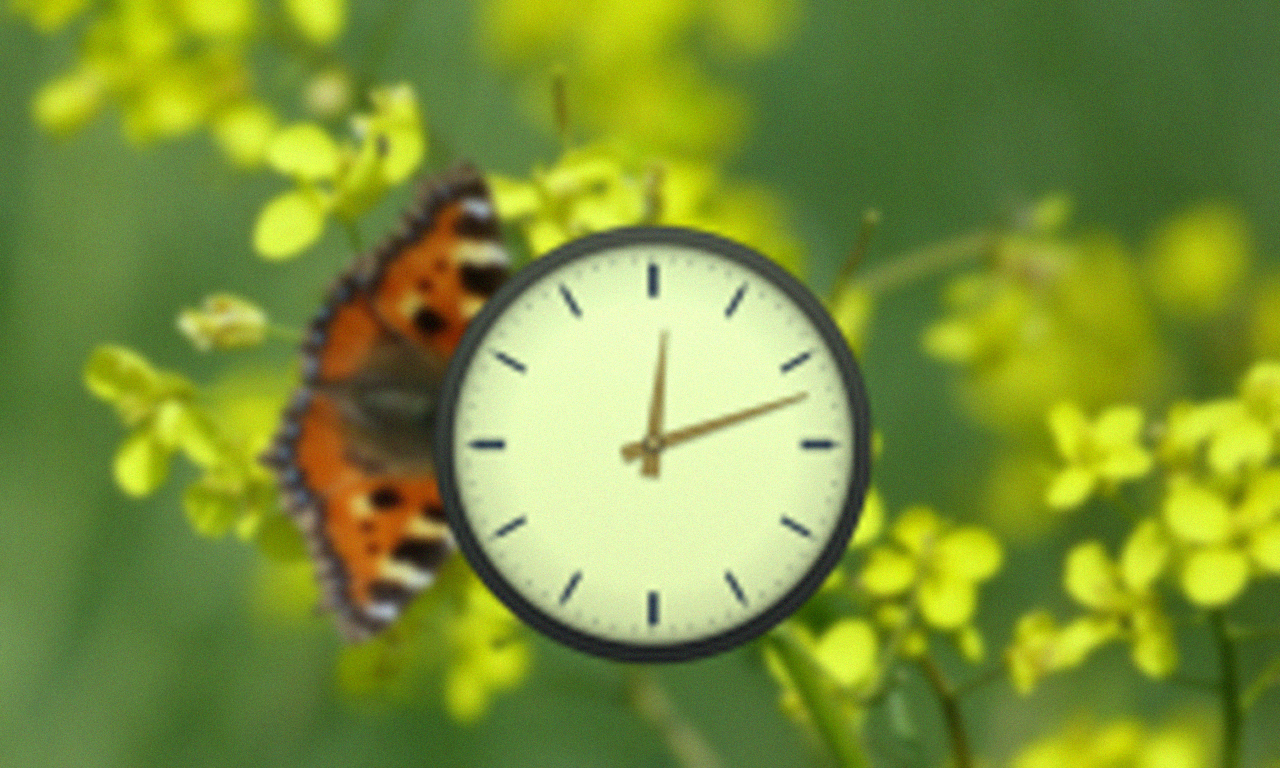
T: 12 h 12 min
